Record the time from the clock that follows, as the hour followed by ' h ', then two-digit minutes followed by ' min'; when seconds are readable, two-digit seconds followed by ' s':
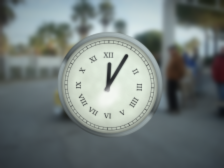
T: 12 h 05 min
